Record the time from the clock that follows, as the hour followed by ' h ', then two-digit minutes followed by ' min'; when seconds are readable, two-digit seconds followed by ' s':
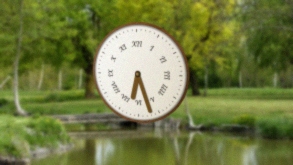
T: 6 h 27 min
